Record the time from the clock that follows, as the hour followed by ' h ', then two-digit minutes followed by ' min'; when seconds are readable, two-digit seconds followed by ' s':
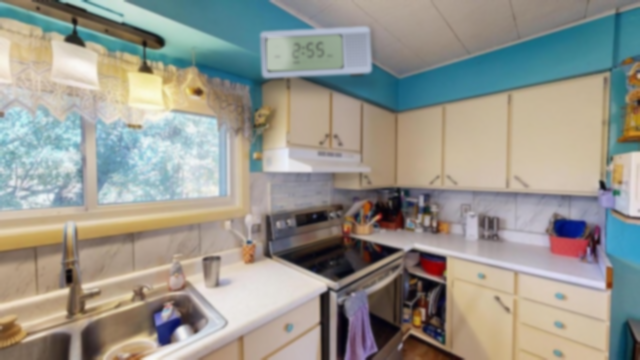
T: 2 h 55 min
